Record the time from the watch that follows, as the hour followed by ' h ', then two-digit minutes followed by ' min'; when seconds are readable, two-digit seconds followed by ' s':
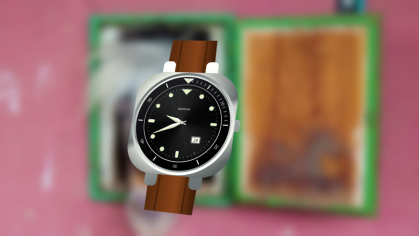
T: 9 h 41 min
